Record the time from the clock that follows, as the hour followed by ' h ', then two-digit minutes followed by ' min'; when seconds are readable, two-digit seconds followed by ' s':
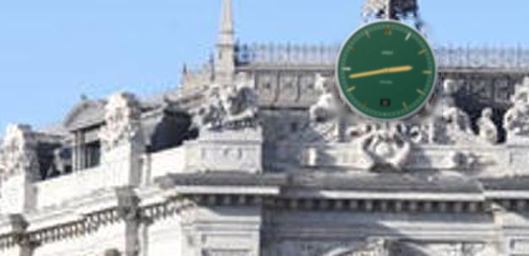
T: 2 h 43 min
